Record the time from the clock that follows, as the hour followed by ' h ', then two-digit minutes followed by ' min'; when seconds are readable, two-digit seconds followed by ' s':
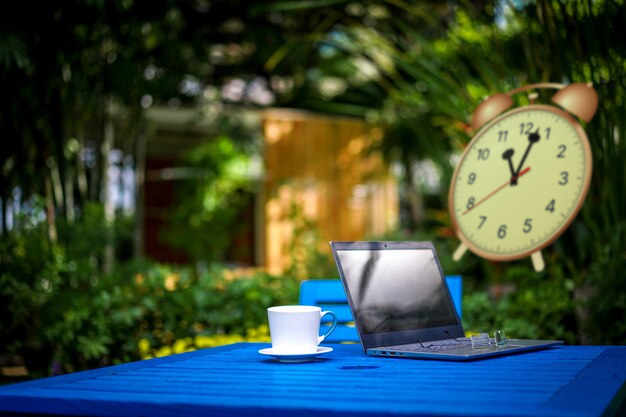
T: 11 h 02 min 39 s
